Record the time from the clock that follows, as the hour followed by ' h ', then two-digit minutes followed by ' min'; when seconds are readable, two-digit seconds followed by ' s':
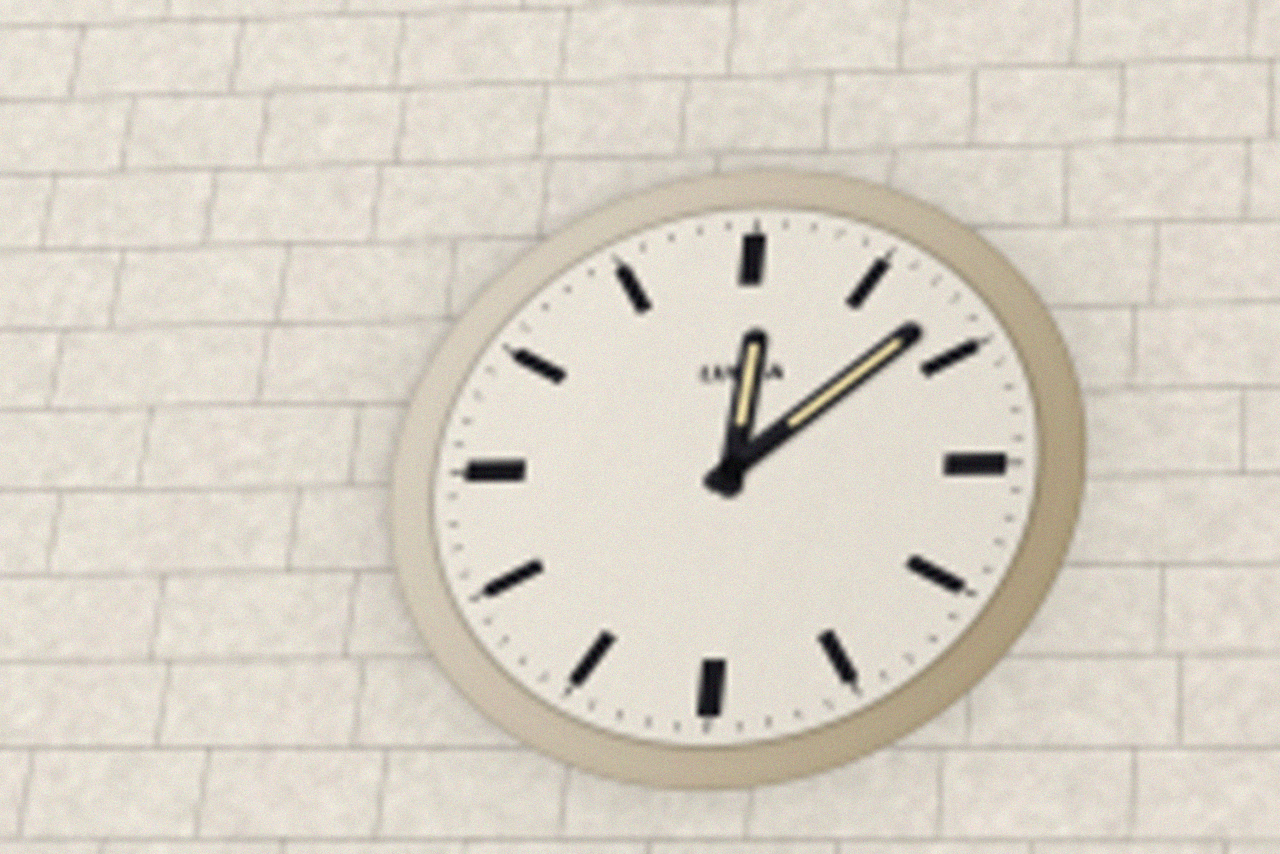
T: 12 h 08 min
